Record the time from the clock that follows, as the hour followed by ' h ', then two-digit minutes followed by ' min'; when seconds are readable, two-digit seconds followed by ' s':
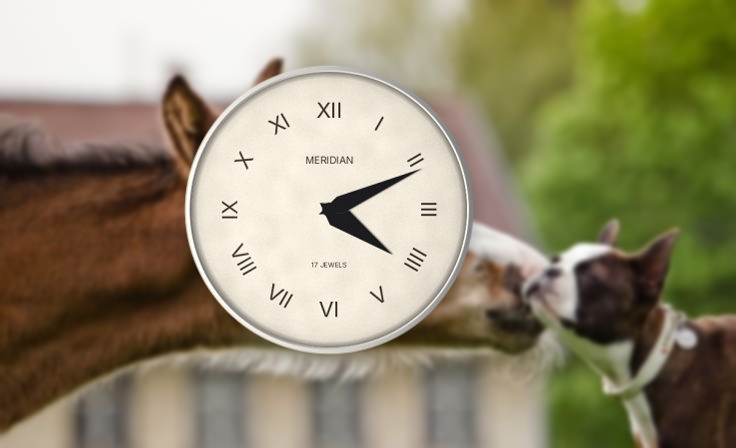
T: 4 h 11 min
